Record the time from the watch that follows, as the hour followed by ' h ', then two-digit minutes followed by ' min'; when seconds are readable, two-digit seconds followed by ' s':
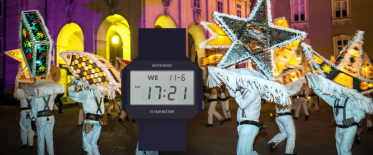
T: 17 h 21 min
